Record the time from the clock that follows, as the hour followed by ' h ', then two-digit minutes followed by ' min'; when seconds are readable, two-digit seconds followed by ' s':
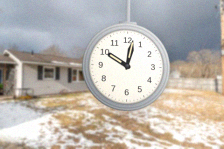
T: 10 h 02 min
